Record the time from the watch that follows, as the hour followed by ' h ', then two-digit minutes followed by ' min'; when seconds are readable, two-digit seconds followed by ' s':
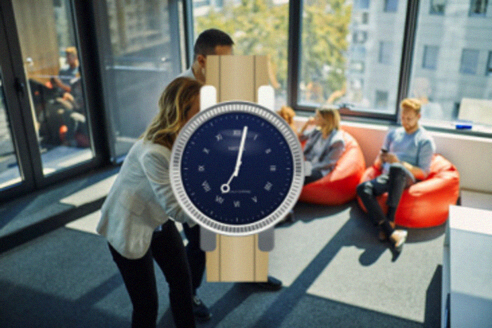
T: 7 h 02 min
